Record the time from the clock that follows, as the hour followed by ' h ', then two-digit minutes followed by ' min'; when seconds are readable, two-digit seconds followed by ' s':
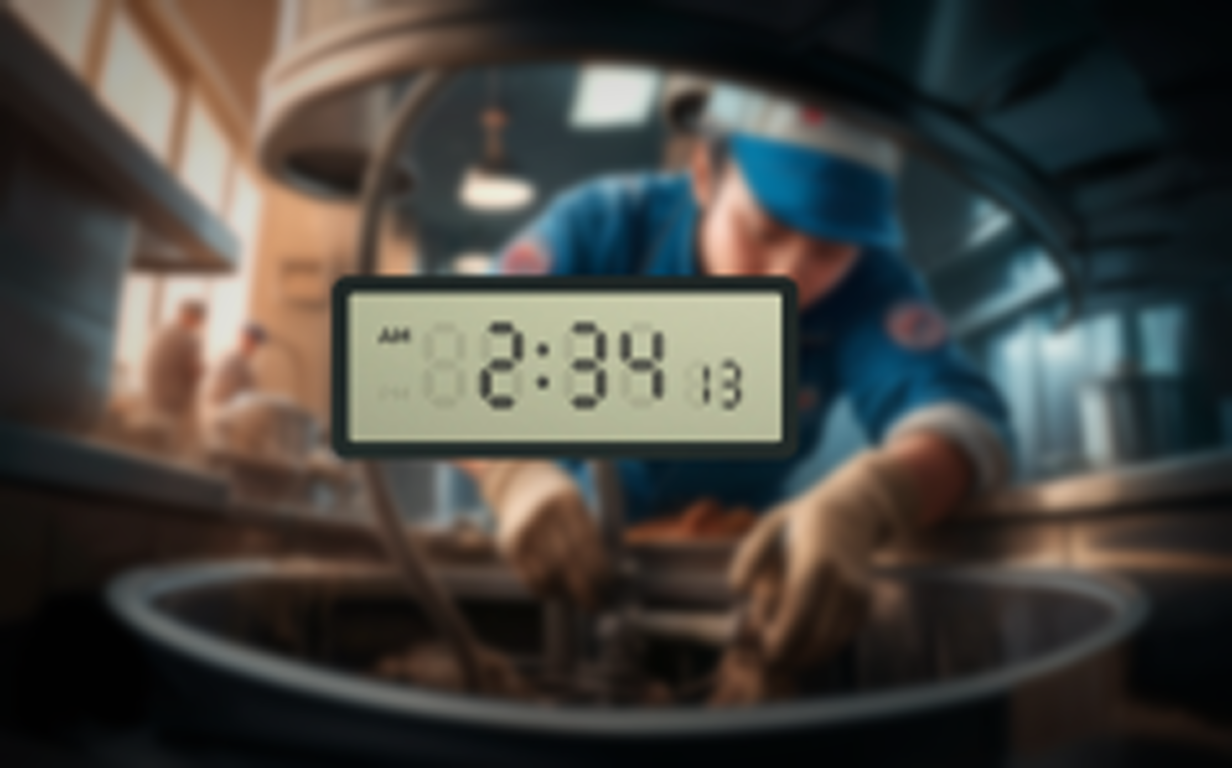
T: 2 h 34 min 13 s
